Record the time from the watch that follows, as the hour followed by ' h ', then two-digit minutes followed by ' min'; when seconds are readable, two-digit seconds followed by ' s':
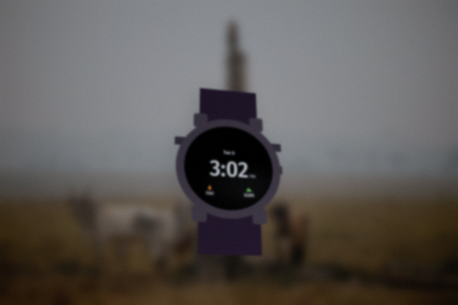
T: 3 h 02 min
